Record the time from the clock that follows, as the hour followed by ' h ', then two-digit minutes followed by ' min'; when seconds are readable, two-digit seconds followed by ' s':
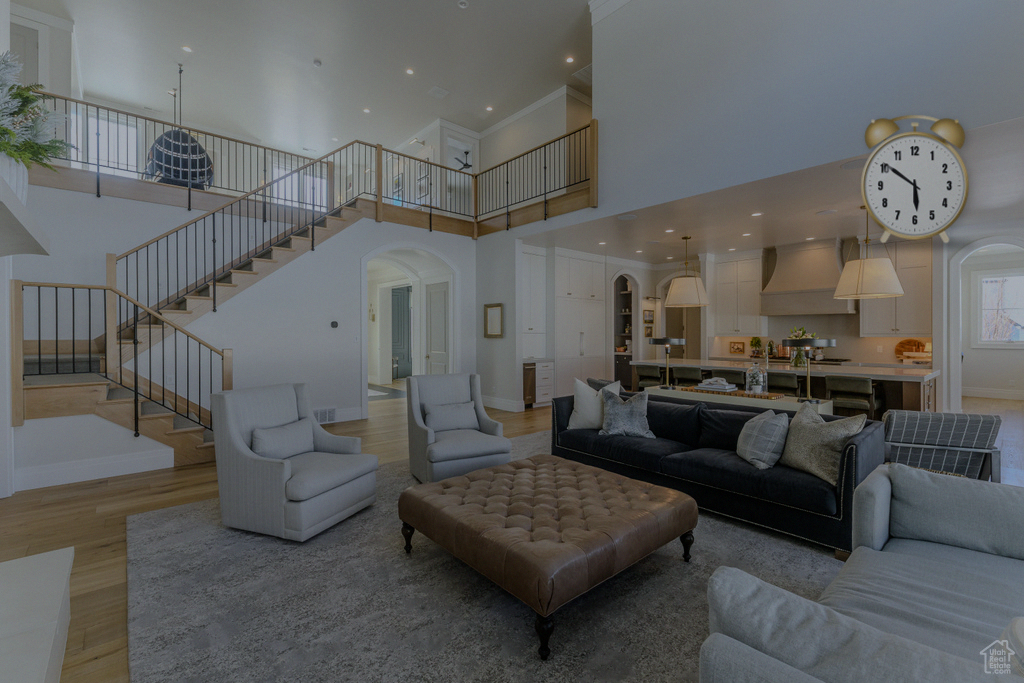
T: 5 h 51 min
